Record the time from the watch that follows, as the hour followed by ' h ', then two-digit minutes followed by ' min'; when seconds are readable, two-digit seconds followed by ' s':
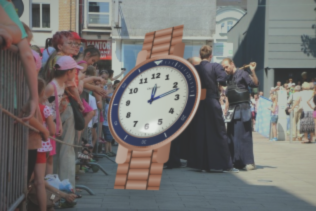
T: 12 h 12 min
